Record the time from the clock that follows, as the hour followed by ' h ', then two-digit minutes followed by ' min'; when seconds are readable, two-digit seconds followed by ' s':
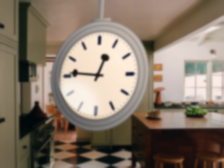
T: 12 h 46 min
